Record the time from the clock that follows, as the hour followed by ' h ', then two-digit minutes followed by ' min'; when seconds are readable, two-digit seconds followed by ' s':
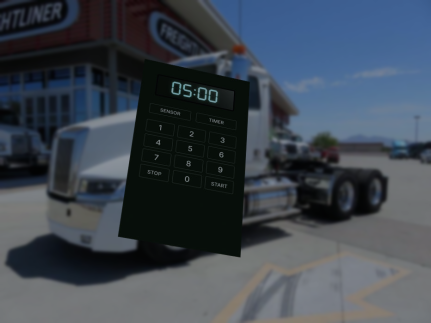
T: 5 h 00 min
